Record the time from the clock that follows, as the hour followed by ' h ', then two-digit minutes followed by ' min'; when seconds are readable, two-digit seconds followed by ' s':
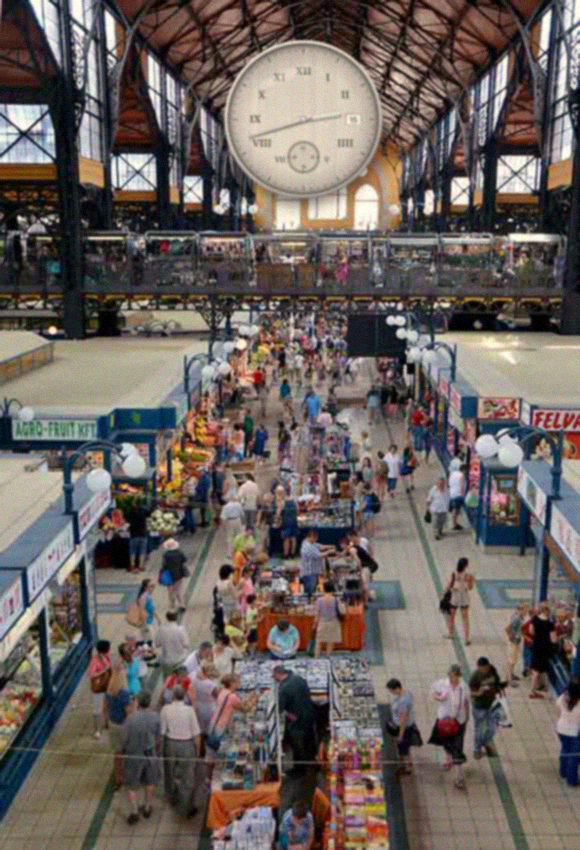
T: 2 h 42 min
